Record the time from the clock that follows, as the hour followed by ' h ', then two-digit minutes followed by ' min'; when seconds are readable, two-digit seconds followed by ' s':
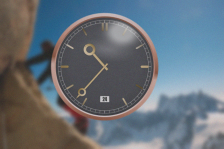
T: 10 h 37 min
